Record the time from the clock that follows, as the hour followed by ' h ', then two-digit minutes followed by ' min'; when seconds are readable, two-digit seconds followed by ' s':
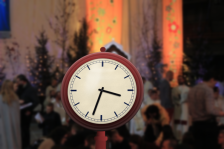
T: 3 h 33 min
